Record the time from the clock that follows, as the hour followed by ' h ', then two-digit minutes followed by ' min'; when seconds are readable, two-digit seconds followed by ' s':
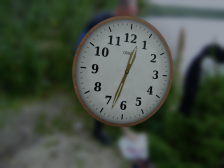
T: 12 h 33 min
